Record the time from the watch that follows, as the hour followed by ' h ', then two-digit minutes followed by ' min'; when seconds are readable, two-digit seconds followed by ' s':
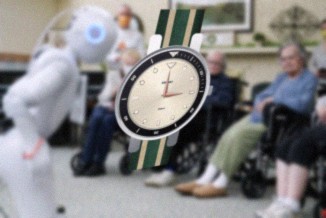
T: 3 h 00 min
